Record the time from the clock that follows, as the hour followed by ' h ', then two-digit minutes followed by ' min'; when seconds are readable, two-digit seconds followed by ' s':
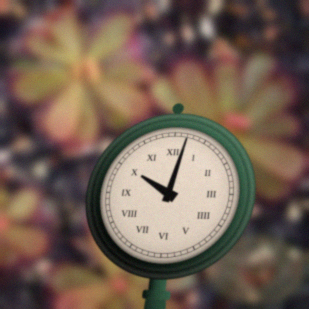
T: 10 h 02 min
